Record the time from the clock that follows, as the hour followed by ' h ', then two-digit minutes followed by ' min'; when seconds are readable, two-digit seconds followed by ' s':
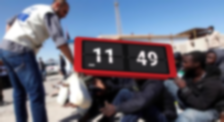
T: 11 h 49 min
